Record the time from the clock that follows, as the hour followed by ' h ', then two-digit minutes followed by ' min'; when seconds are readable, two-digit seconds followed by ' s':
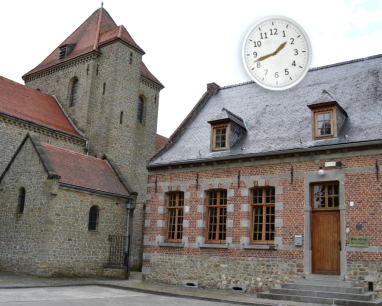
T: 1 h 42 min
